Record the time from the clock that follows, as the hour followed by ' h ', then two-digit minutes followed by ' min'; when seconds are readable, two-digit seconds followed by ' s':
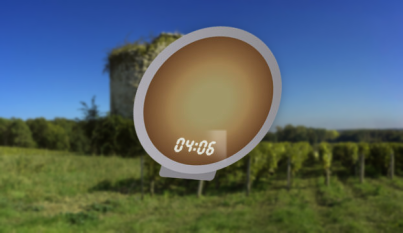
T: 4 h 06 min
